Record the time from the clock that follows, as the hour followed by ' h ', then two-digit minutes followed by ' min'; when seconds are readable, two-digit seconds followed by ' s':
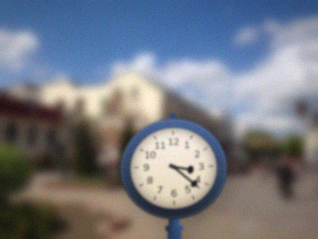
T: 3 h 22 min
